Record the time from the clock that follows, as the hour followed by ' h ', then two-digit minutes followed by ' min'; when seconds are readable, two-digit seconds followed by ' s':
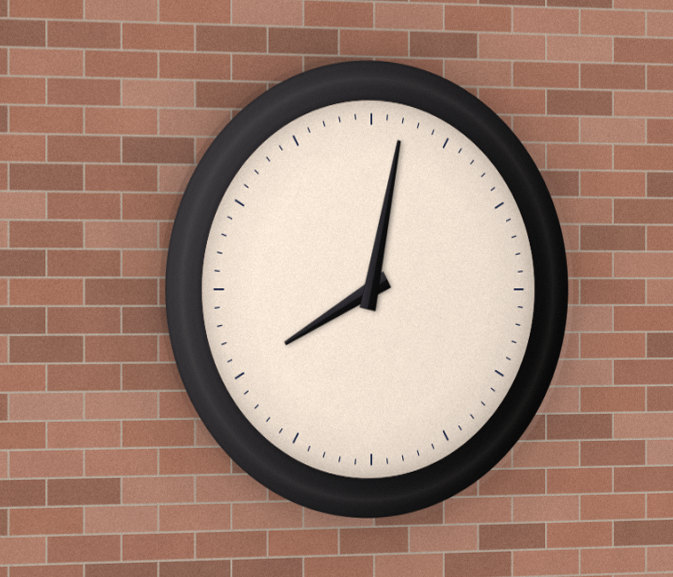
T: 8 h 02 min
